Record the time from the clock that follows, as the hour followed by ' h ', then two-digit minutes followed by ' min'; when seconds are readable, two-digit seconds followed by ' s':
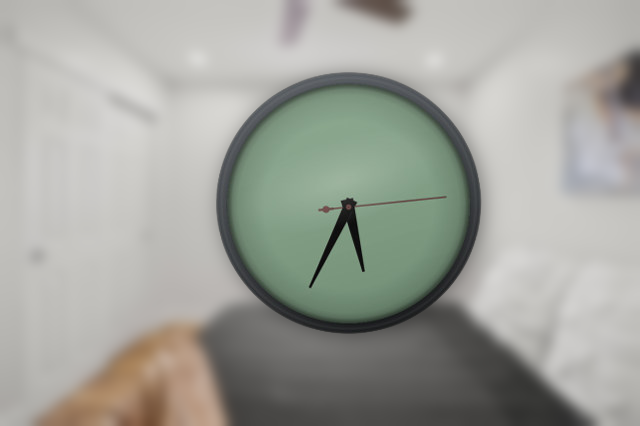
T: 5 h 34 min 14 s
